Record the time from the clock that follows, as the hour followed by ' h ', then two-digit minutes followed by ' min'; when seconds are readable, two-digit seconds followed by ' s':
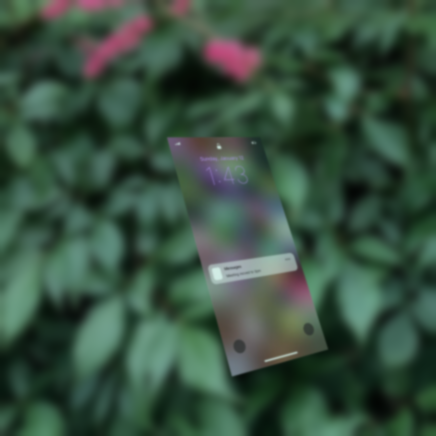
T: 1 h 43 min
